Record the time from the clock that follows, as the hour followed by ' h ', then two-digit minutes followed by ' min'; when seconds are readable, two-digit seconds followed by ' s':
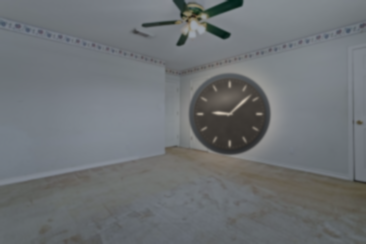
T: 9 h 08 min
